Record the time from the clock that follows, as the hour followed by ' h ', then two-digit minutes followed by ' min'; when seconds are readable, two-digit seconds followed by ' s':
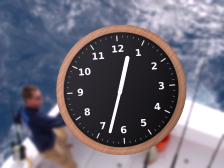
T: 12 h 33 min
